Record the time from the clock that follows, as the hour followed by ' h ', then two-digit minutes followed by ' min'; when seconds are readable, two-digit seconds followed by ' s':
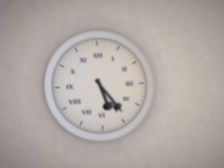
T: 5 h 24 min
